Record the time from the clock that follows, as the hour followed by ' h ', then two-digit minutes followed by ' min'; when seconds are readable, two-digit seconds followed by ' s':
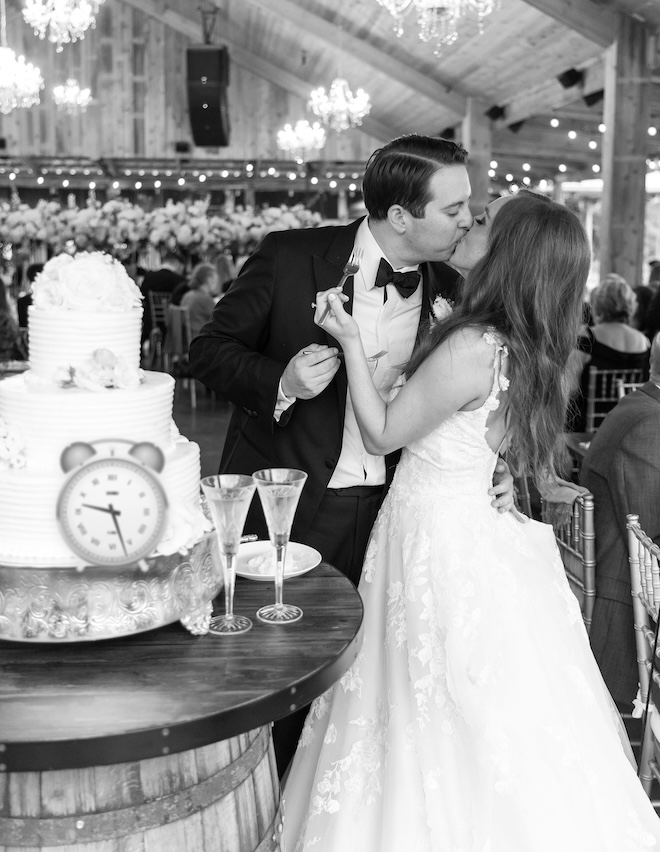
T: 9 h 27 min
